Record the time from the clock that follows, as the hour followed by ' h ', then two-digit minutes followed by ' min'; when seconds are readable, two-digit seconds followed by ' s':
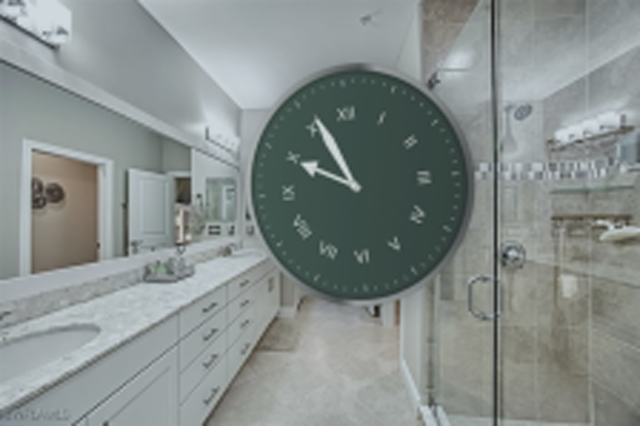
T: 9 h 56 min
